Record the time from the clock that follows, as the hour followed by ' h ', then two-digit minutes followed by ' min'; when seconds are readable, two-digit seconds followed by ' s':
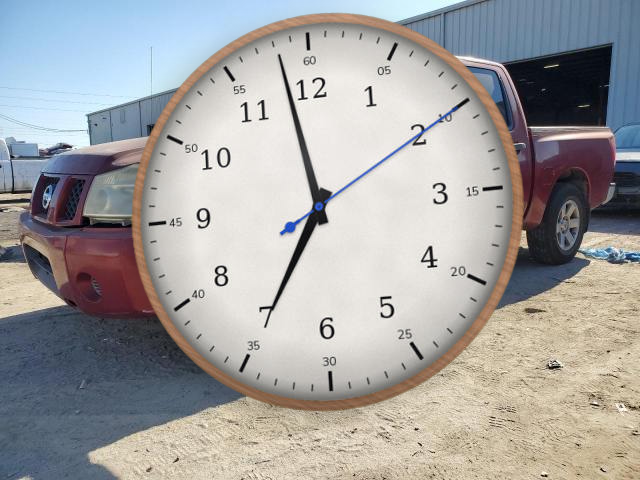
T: 6 h 58 min 10 s
